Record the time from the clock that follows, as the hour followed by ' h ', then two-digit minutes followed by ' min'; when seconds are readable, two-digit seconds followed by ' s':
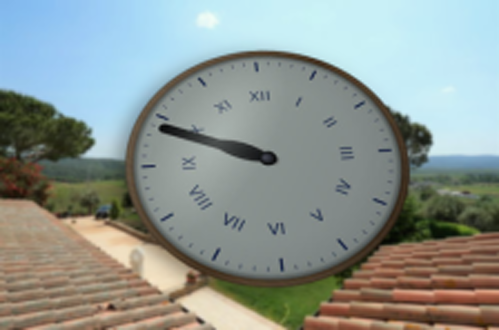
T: 9 h 49 min
